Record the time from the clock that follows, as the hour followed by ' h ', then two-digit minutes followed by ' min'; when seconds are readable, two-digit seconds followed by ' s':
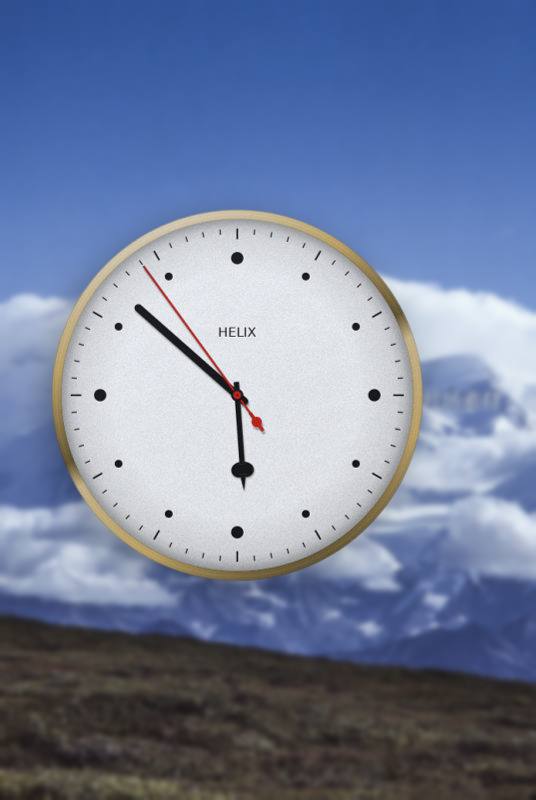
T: 5 h 51 min 54 s
